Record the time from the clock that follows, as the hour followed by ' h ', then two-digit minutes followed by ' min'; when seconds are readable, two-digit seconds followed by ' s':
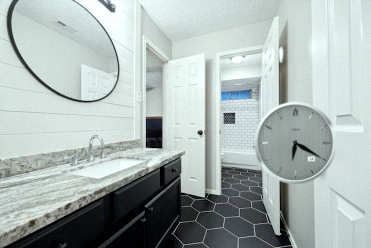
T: 6 h 20 min
